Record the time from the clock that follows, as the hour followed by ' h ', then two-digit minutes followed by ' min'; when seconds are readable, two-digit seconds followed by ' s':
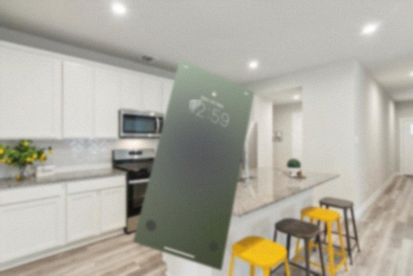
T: 12 h 59 min
